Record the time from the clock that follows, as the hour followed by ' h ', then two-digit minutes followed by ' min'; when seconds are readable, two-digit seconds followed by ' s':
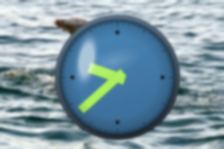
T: 9 h 38 min
